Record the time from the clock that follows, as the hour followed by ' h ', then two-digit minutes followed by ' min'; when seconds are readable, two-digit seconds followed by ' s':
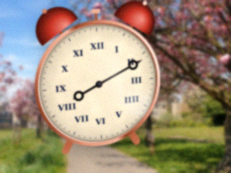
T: 8 h 11 min
